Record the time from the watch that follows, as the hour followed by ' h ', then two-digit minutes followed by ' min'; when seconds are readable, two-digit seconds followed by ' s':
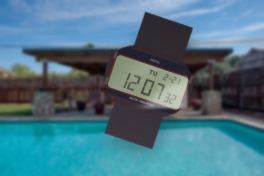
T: 12 h 07 min 32 s
